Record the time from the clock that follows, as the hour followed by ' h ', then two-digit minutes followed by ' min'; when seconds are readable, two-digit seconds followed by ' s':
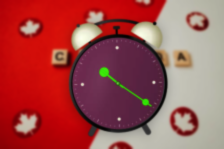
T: 10 h 21 min
